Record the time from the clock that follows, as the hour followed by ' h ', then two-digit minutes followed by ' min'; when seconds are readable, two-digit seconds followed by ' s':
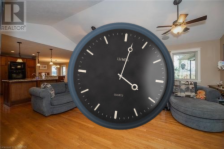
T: 4 h 02 min
